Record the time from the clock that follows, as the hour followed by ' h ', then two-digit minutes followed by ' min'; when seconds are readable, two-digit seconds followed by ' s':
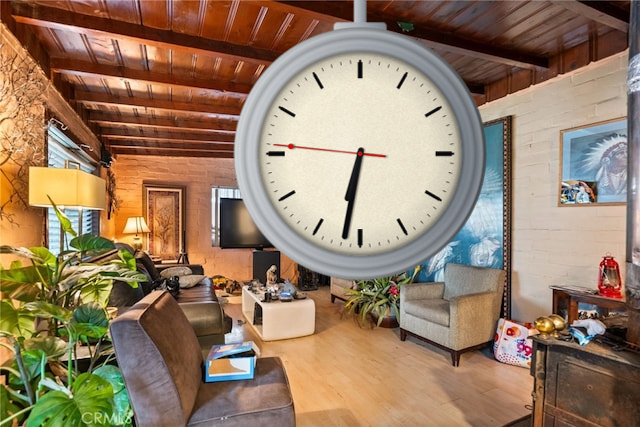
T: 6 h 31 min 46 s
